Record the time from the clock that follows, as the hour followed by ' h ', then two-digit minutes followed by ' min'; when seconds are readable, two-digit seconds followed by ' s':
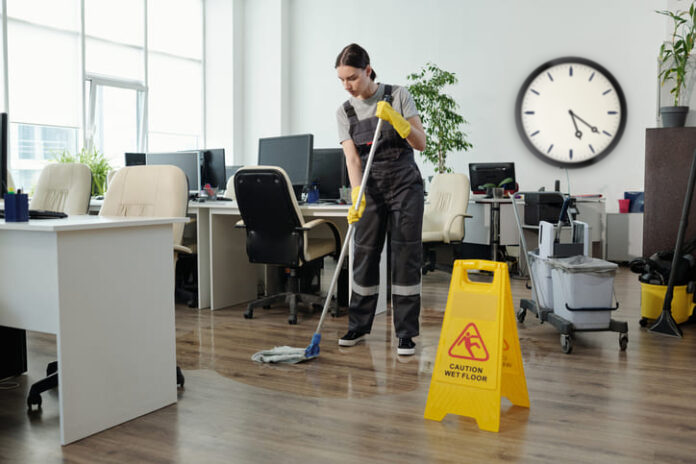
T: 5 h 21 min
